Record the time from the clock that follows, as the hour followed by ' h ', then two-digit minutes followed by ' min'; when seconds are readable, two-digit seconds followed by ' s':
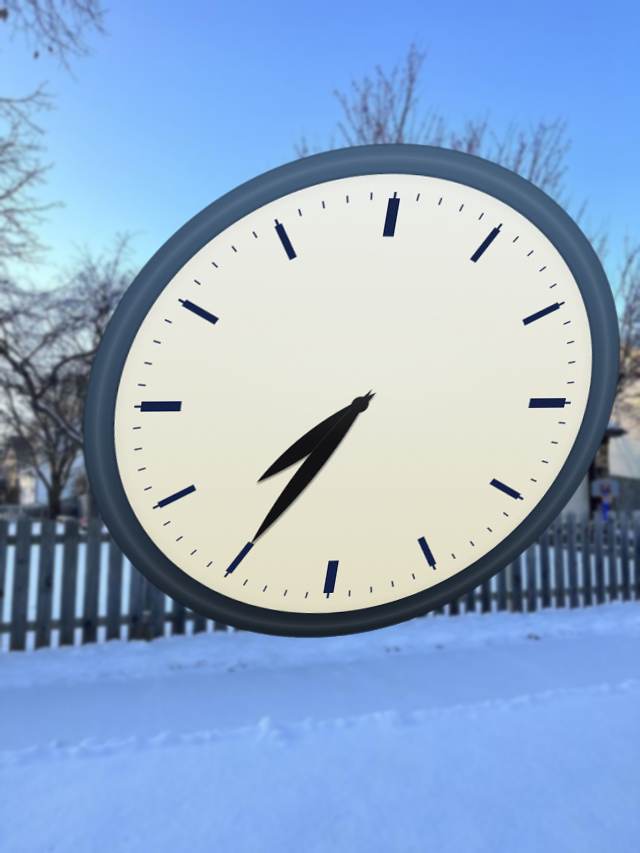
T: 7 h 35 min
